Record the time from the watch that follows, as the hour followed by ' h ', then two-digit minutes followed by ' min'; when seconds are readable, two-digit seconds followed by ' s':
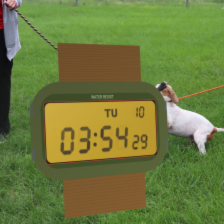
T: 3 h 54 min 29 s
